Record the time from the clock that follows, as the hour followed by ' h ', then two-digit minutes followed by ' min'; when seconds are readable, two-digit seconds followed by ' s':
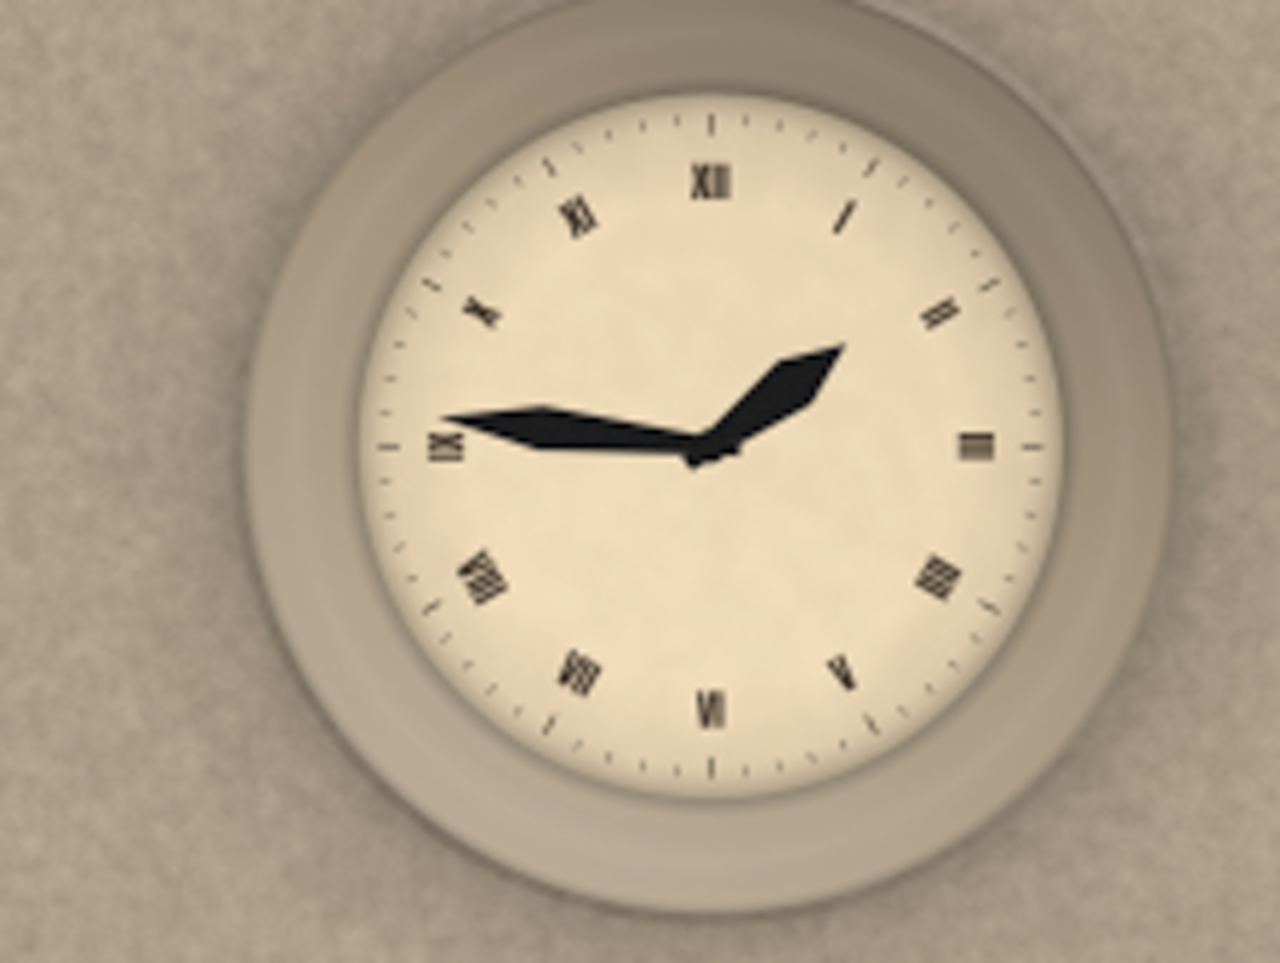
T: 1 h 46 min
